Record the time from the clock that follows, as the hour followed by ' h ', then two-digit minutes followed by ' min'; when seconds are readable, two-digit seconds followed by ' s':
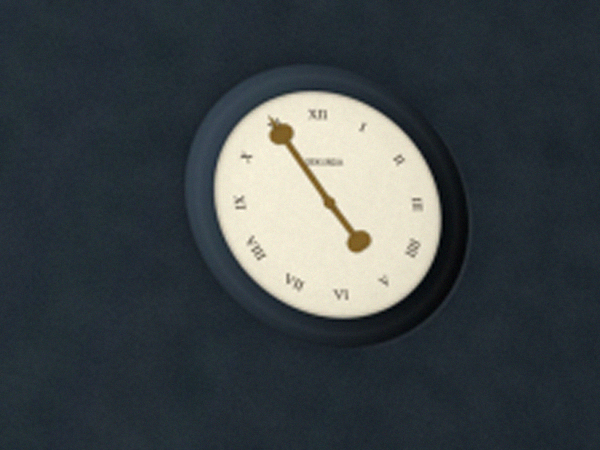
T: 4 h 55 min
